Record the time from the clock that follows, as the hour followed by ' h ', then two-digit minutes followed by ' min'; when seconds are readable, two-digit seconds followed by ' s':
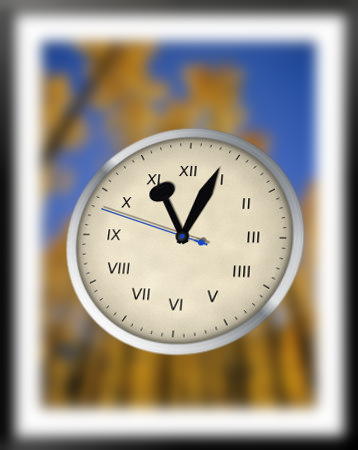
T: 11 h 03 min 48 s
